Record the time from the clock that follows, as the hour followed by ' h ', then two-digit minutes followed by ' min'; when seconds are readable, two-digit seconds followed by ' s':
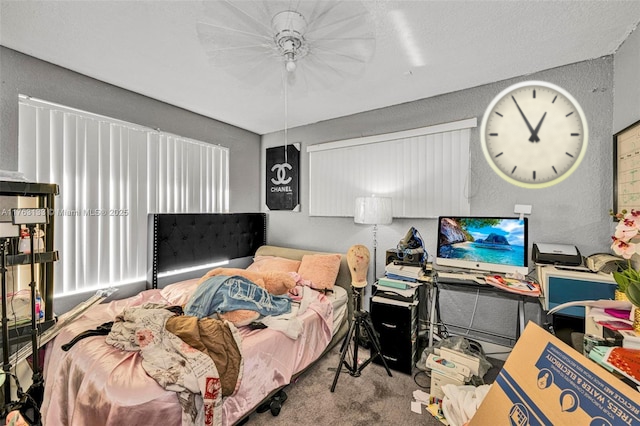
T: 12 h 55 min
